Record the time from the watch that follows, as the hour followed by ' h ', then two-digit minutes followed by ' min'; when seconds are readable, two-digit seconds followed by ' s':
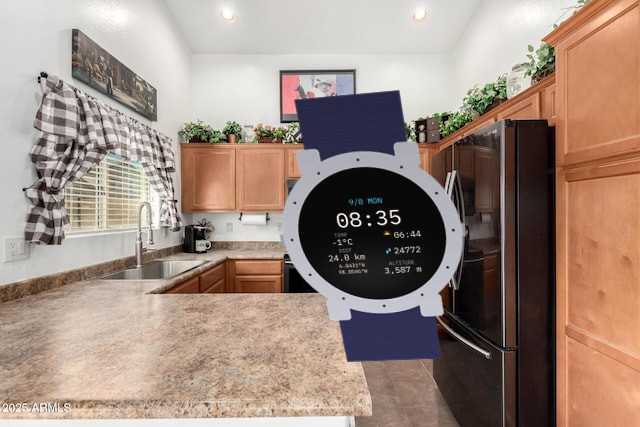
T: 8 h 35 min
